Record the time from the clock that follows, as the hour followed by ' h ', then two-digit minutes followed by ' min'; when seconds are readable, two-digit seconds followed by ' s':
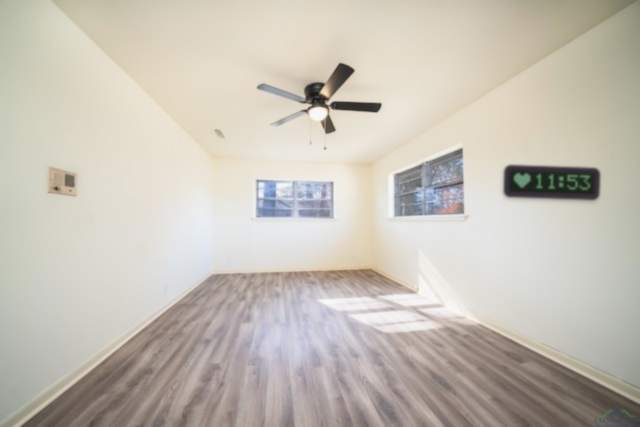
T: 11 h 53 min
